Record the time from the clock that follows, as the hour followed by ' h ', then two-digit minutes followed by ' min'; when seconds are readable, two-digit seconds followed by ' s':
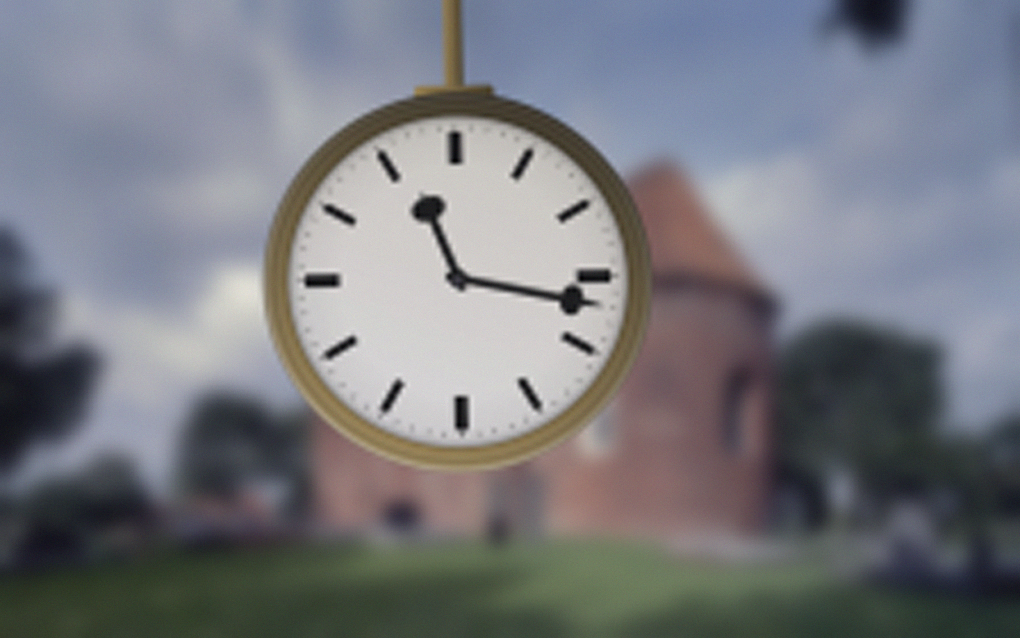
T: 11 h 17 min
